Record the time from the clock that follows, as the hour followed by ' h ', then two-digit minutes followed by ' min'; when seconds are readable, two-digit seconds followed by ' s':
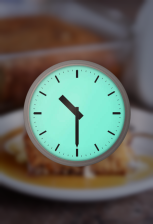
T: 10 h 30 min
